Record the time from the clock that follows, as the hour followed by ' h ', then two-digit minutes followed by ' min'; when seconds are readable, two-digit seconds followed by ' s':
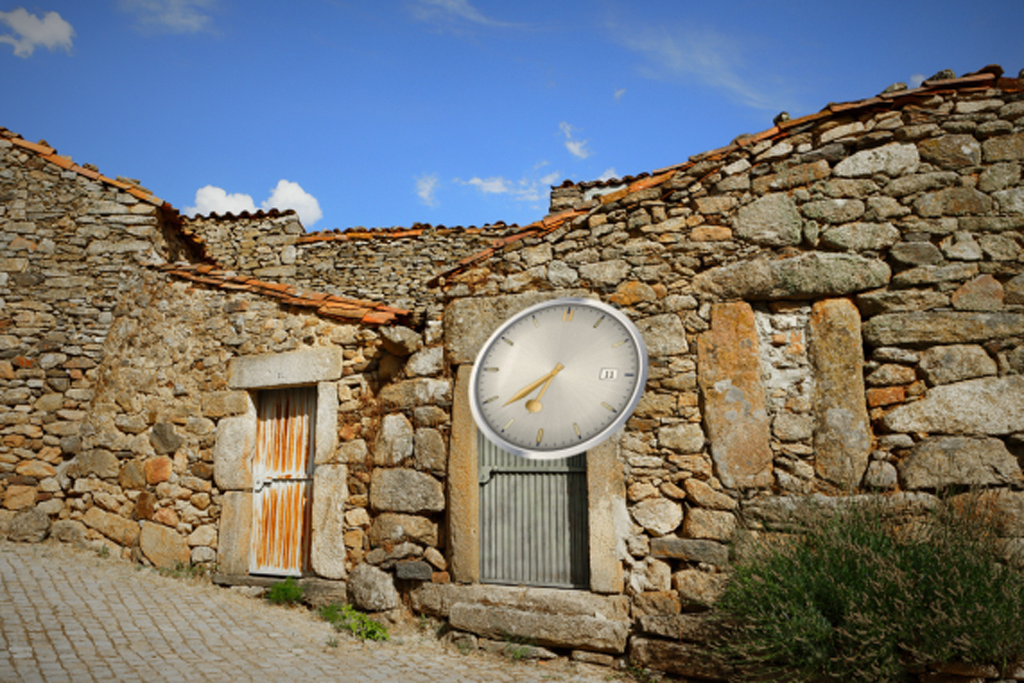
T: 6 h 38 min
